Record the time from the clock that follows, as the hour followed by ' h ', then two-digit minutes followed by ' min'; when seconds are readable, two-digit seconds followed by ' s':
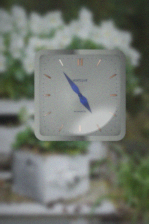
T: 4 h 54 min
